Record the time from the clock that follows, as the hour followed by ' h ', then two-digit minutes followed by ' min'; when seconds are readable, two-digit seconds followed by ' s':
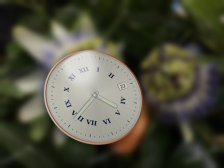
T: 4 h 40 min
